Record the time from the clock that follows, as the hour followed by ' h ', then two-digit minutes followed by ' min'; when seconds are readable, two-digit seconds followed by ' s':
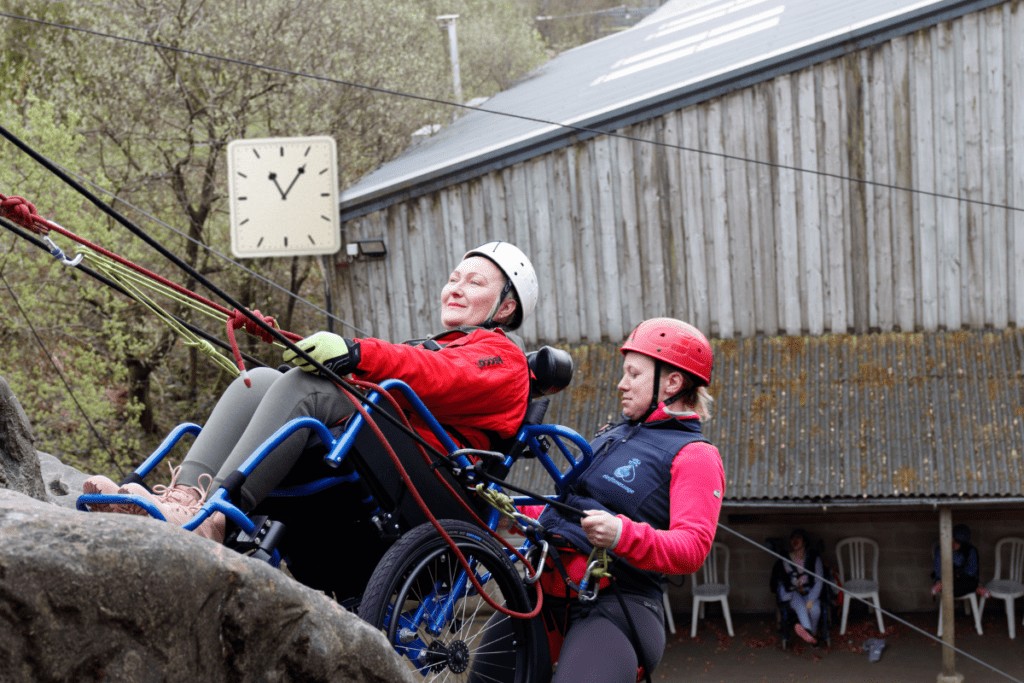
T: 11 h 06 min
